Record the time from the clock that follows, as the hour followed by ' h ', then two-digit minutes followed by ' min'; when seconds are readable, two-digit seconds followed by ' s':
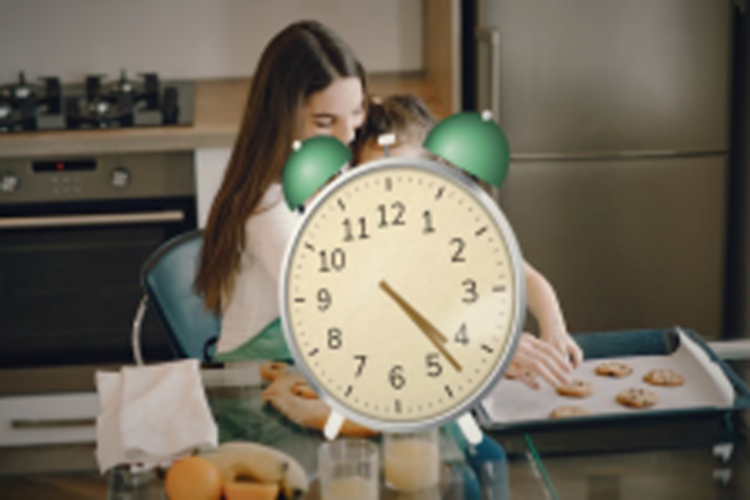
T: 4 h 23 min
